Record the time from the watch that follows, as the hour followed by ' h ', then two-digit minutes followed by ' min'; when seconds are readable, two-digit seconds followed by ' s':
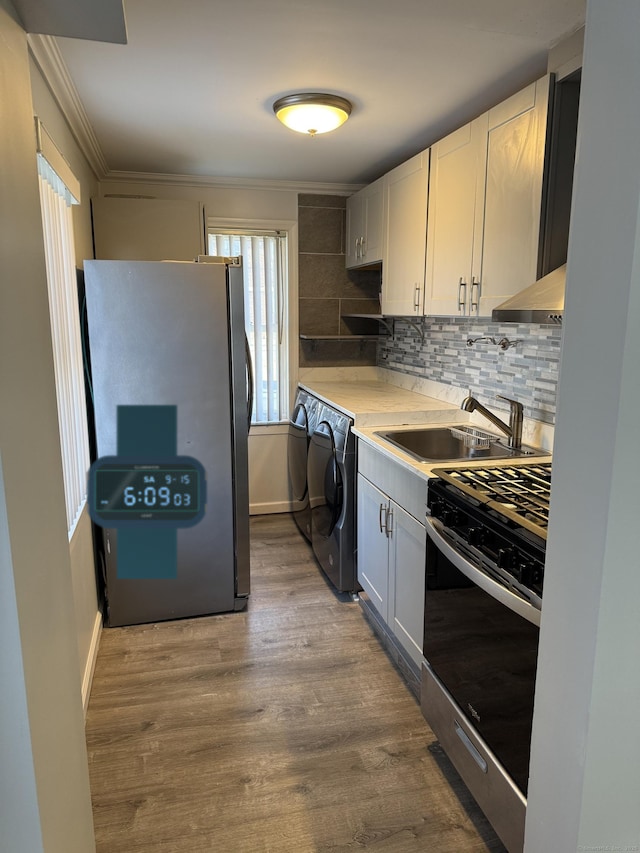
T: 6 h 09 min 03 s
